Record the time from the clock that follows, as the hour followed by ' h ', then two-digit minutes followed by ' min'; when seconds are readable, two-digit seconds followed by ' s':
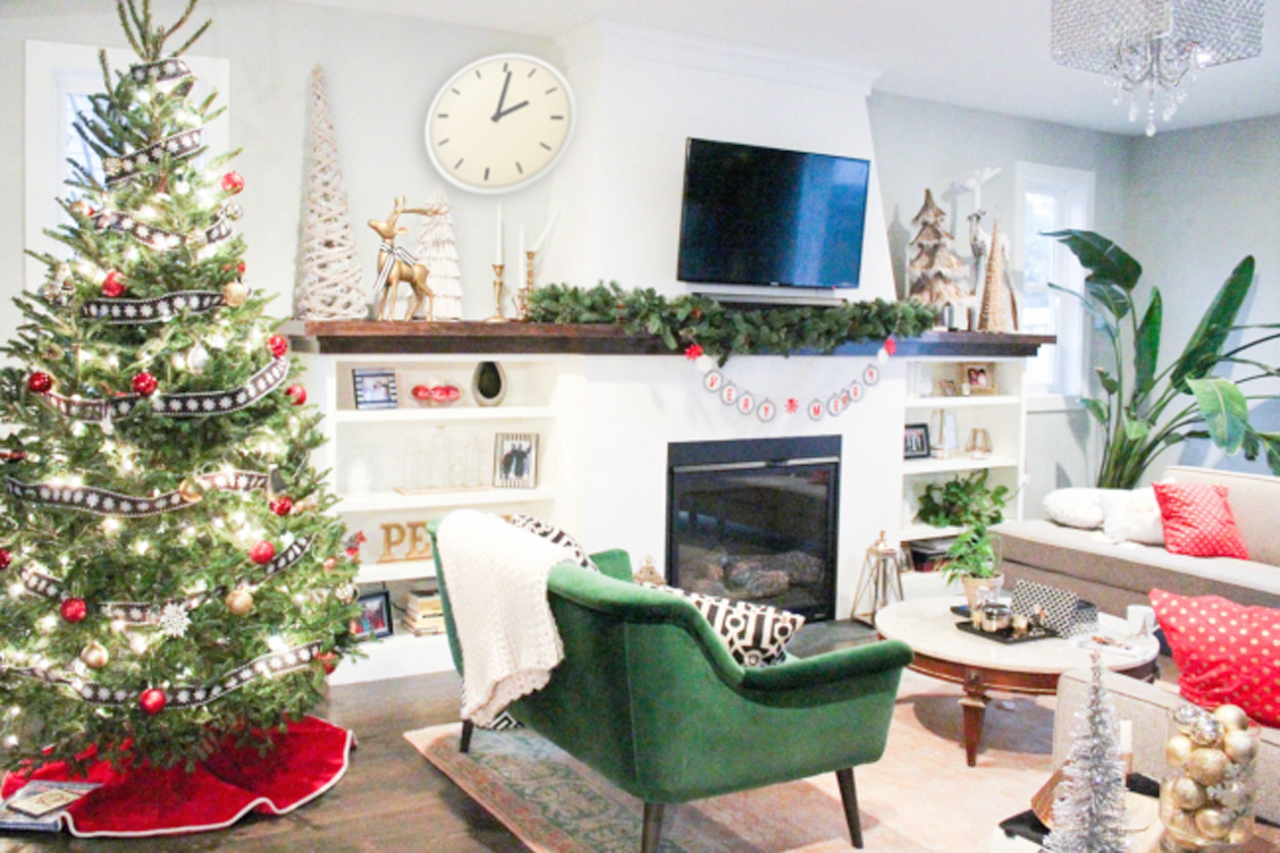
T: 2 h 01 min
